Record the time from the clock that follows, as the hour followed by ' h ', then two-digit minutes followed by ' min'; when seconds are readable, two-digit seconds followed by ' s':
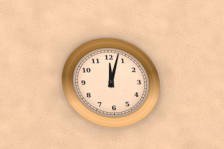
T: 12 h 03 min
